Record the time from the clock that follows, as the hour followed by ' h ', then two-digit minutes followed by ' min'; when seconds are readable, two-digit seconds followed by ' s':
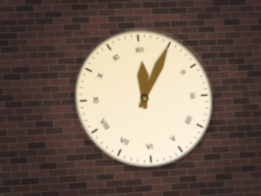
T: 12 h 05 min
